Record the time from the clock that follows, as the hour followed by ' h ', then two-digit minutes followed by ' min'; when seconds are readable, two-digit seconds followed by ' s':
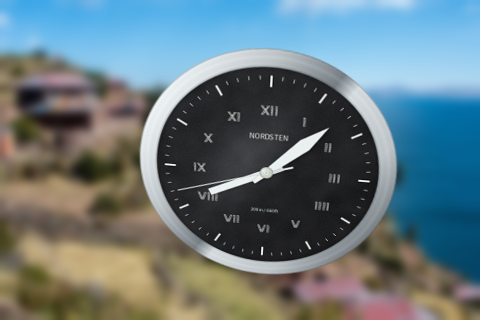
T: 8 h 07 min 42 s
